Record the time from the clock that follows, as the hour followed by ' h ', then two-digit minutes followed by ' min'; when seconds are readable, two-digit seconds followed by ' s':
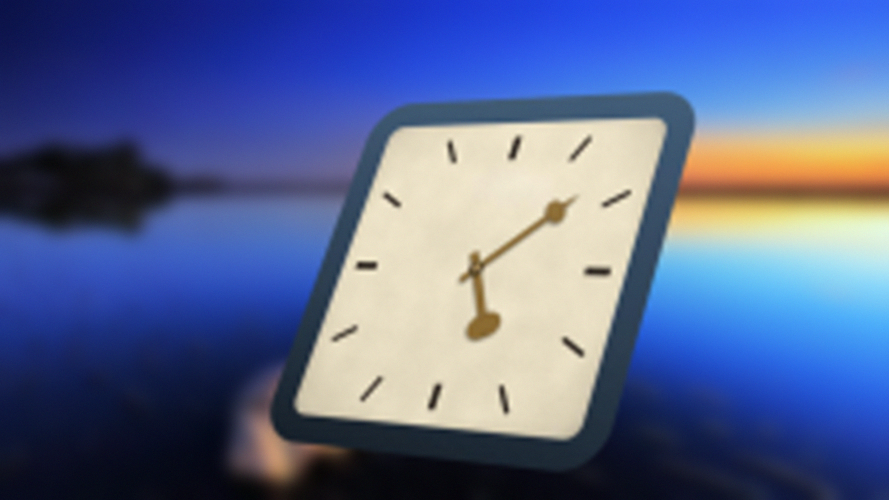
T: 5 h 08 min
